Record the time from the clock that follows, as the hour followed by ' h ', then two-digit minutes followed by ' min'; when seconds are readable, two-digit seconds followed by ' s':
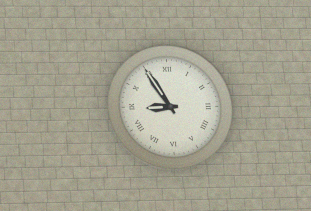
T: 8 h 55 min
